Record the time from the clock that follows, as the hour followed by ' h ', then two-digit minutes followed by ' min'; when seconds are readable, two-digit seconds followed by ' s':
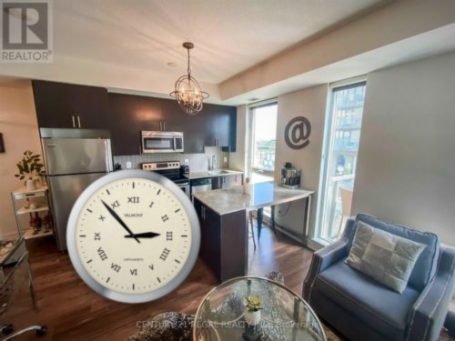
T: 2 h 53 min
